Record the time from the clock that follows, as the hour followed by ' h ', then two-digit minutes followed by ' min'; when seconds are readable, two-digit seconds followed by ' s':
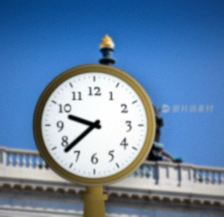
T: 9 h 38 min
